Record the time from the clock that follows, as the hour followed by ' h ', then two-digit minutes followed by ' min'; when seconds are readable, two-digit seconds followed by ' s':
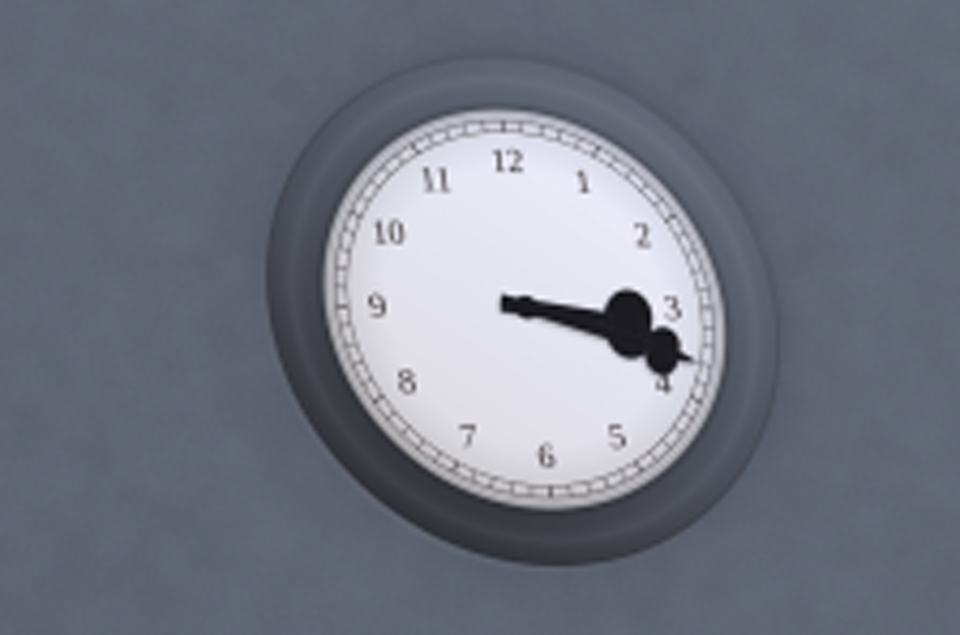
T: 3 h 18 min
